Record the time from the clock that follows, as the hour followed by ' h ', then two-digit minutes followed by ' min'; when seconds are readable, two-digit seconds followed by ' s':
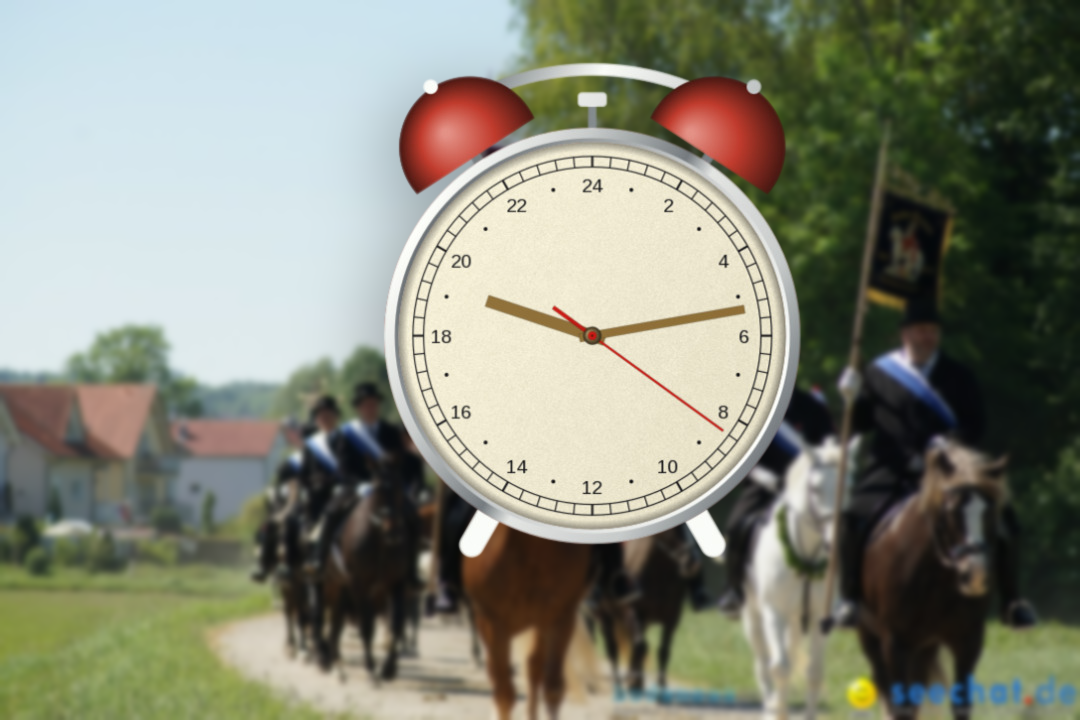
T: 19 h 13 min 21 s
